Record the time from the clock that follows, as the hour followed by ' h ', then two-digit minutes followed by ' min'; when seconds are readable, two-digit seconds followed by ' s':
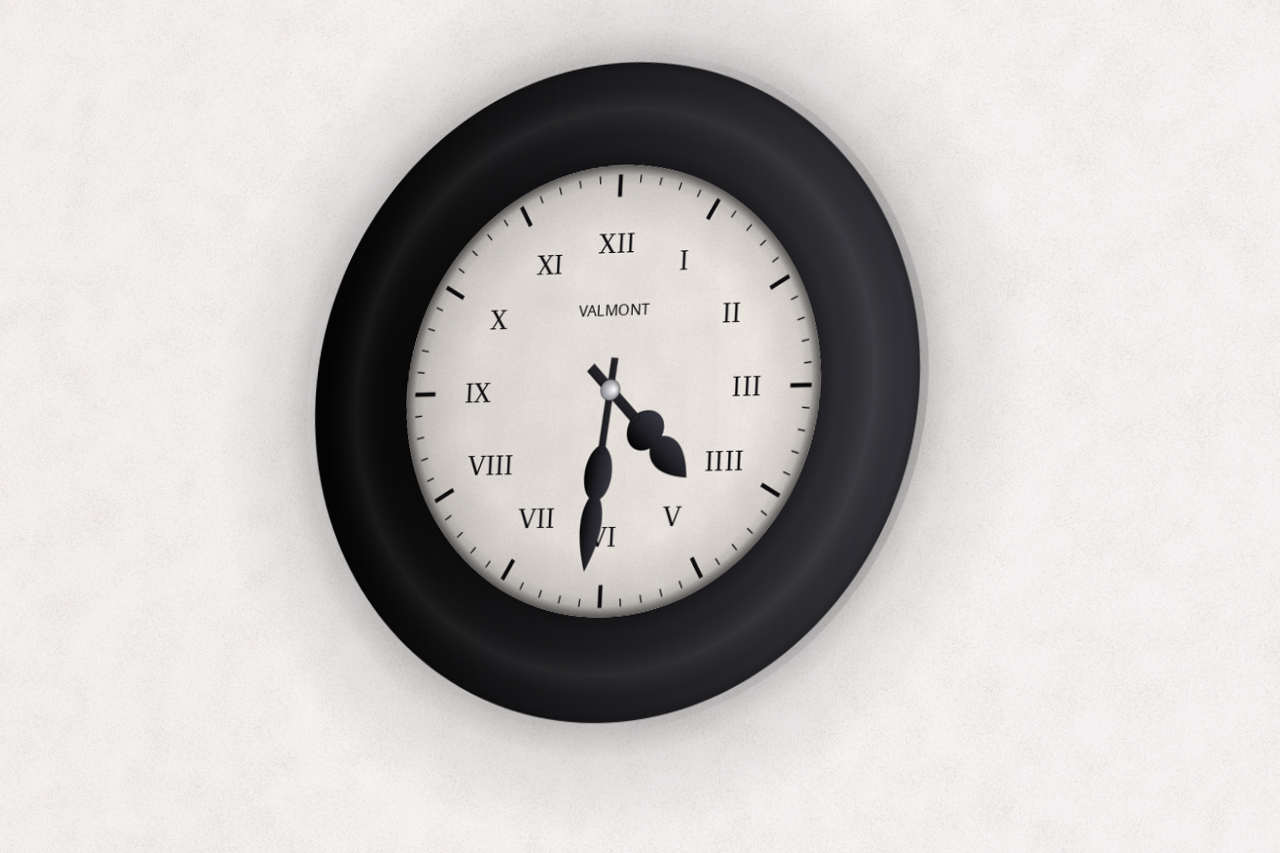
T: 4 h 31 min
